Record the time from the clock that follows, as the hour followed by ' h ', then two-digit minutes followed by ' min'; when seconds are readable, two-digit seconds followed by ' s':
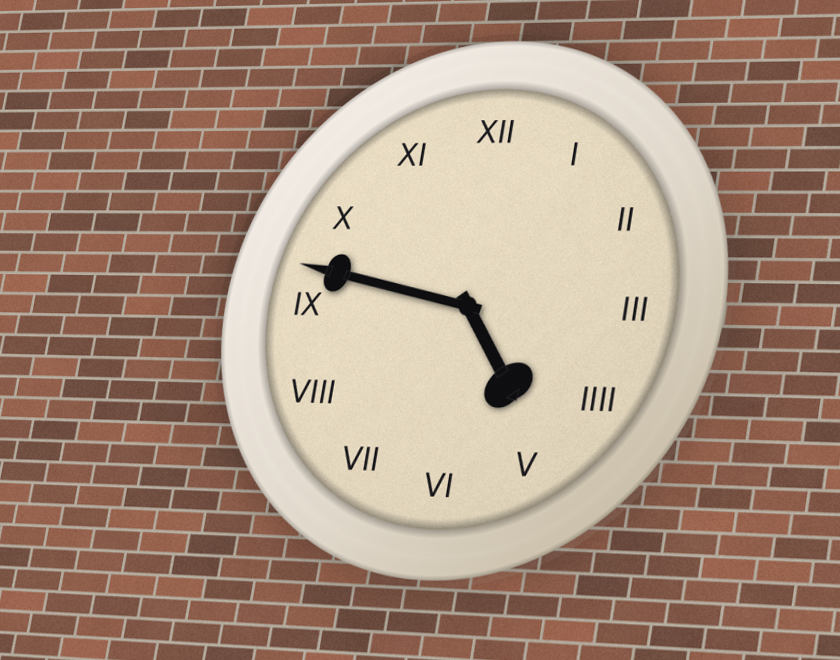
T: 4 h 47 min
